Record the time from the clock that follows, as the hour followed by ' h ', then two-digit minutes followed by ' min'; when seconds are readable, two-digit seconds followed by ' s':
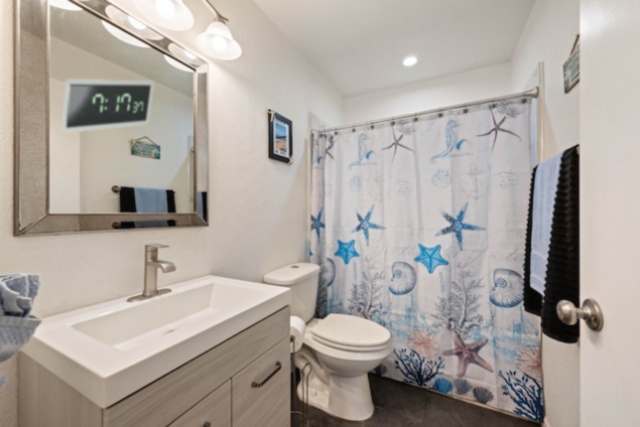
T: 7 h 17 min
